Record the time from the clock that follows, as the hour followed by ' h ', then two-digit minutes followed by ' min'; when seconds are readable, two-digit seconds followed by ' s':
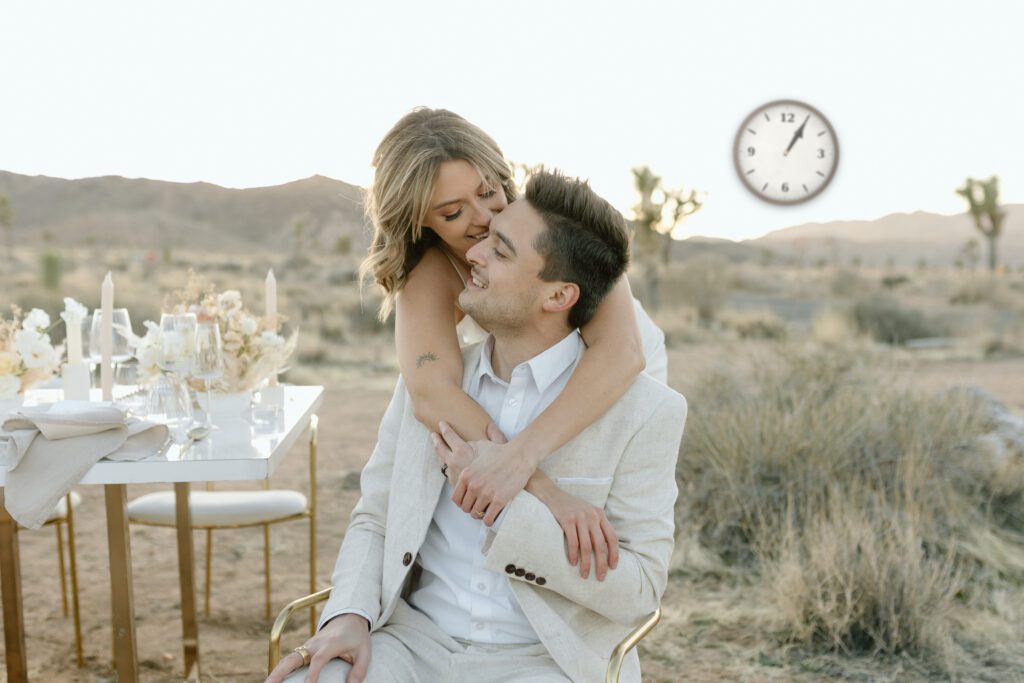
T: 1 h 05 min
